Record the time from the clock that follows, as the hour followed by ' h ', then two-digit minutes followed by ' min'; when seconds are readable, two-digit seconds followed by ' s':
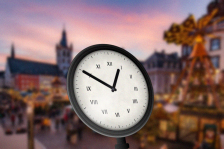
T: 12 h 50 min
